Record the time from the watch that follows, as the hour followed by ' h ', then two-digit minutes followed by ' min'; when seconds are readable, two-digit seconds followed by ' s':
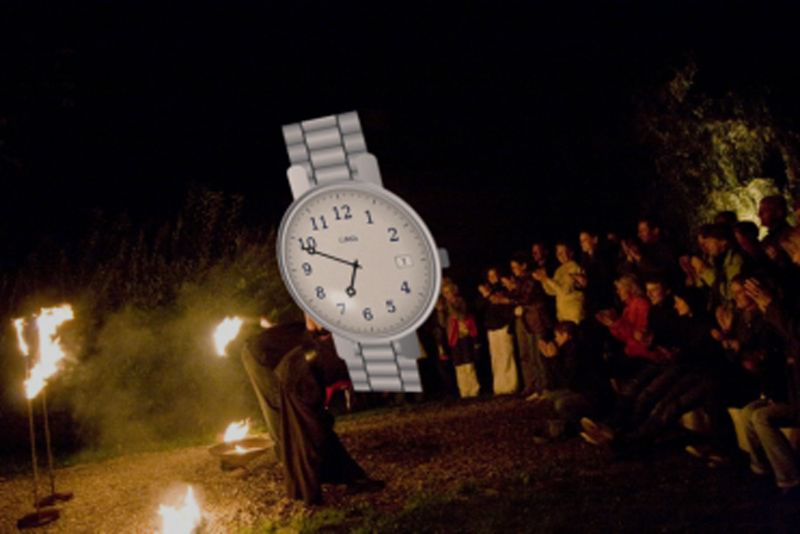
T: 6 h 49 min
